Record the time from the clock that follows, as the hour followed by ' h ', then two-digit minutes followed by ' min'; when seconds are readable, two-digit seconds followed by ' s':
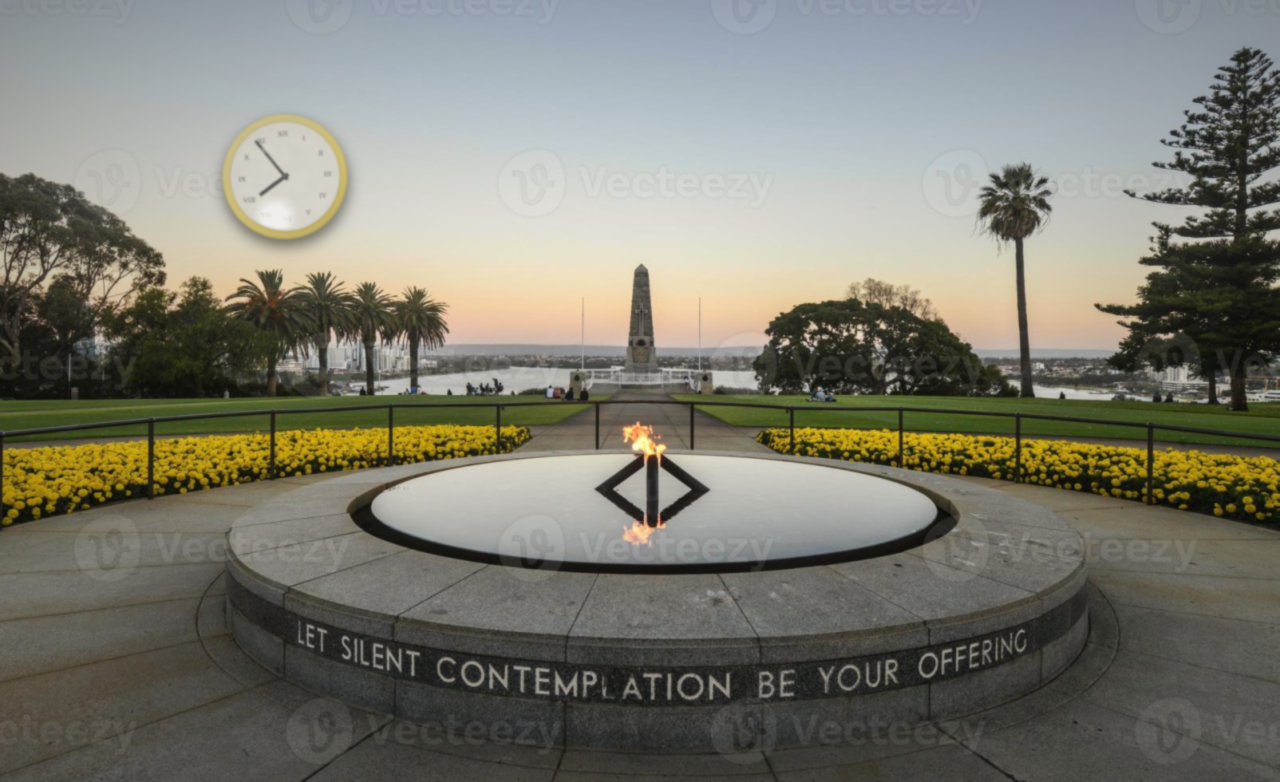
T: 7 h 54 min
